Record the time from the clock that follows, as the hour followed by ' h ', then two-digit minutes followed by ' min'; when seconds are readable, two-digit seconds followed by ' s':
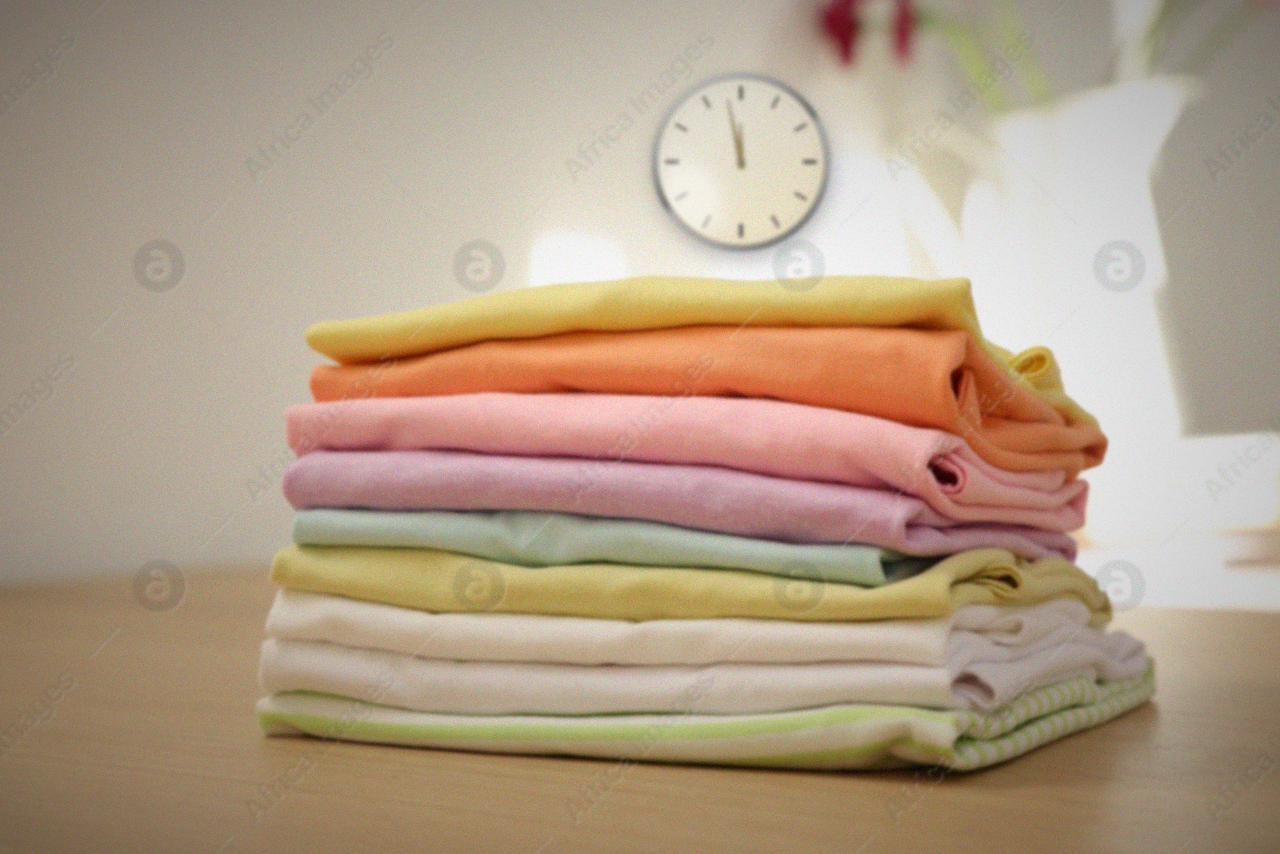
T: 11 h 58 min
